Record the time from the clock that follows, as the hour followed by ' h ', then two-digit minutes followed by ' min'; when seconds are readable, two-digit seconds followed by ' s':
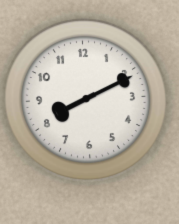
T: 8 h 11 min
